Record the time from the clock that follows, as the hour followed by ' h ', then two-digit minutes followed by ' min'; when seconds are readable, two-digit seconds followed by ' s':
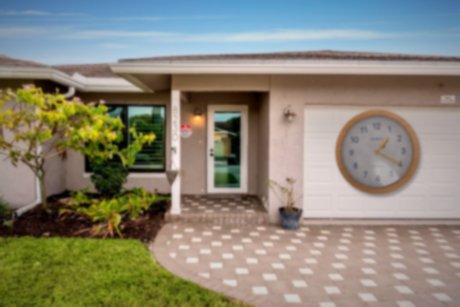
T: 1 h 20 min
